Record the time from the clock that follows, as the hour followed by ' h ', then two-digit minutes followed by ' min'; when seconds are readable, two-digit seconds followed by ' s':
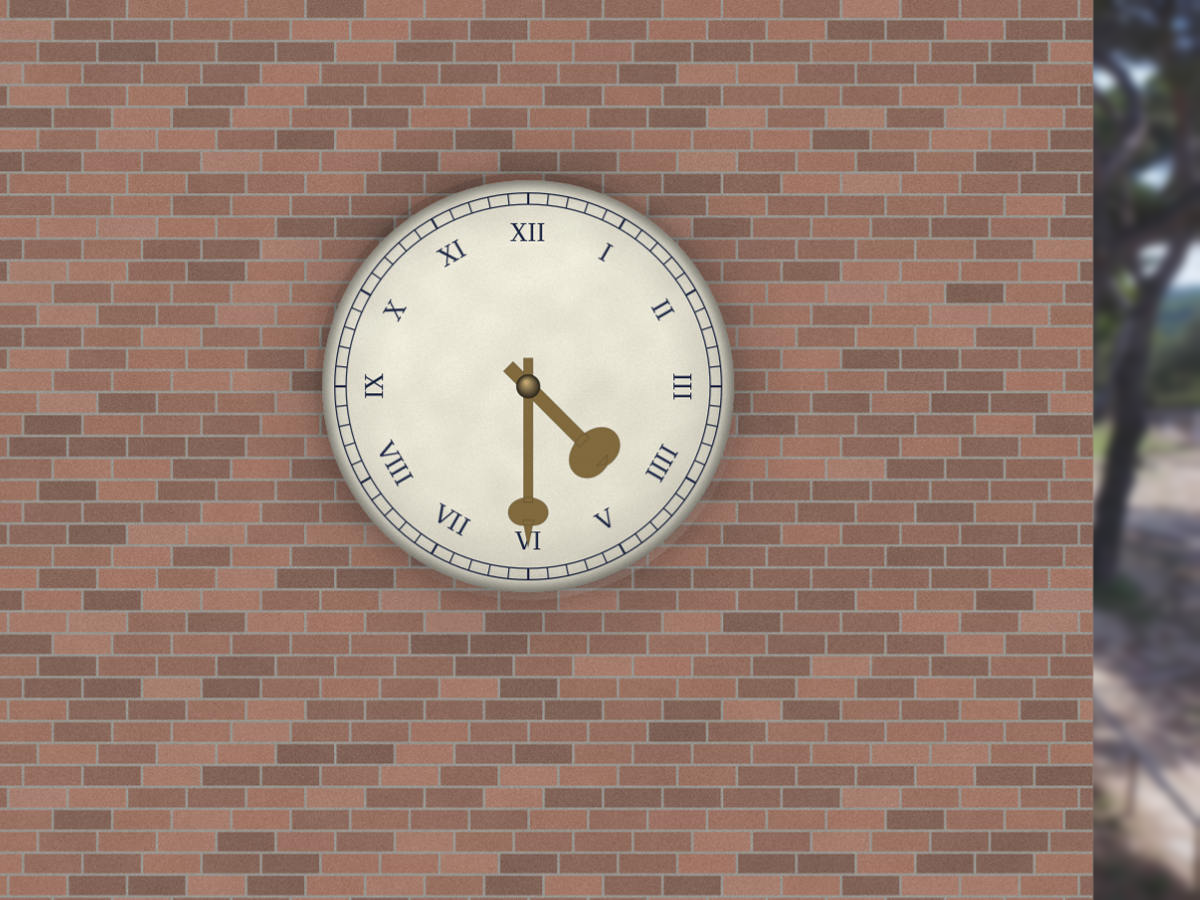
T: 4 h 30 min
